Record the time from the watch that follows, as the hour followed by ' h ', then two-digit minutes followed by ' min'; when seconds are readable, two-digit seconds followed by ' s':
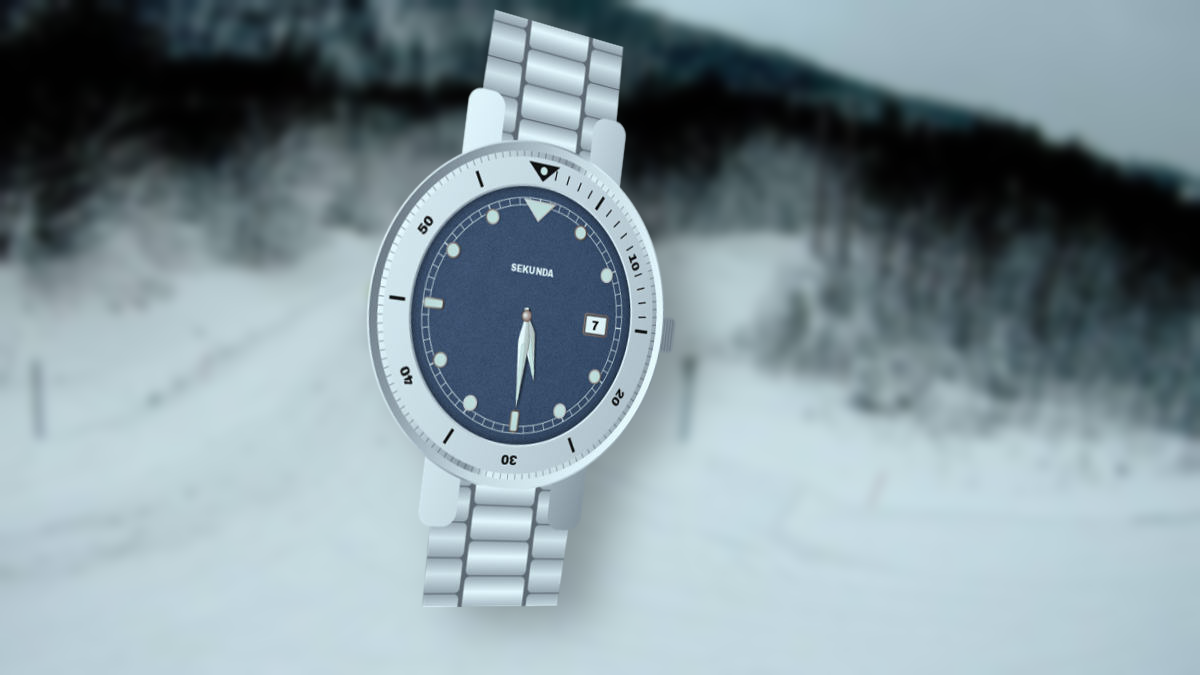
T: 5 h 30 min
